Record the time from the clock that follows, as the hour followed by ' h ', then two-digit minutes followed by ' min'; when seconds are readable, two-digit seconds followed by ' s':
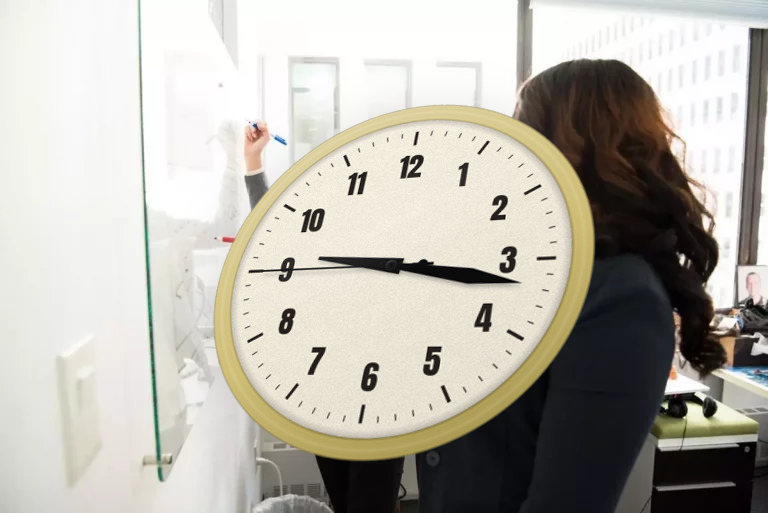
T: 9 h 16 min 45 s
